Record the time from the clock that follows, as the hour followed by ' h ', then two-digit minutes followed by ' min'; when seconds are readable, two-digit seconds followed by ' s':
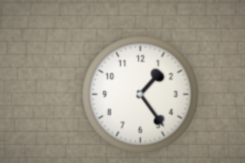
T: 1 h 24 min
